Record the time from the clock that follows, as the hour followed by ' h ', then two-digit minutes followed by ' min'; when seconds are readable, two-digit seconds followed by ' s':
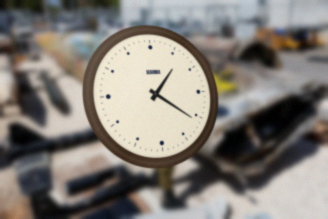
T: 1 h 21 min
